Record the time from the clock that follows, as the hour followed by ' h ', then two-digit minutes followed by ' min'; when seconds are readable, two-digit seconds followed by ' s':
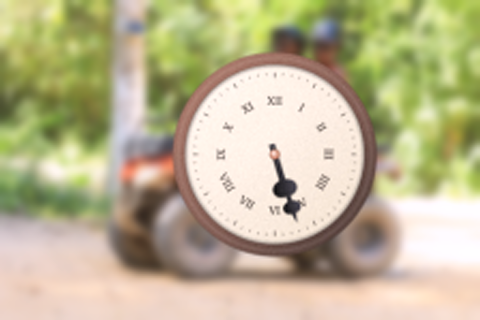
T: 5 h 27 min
